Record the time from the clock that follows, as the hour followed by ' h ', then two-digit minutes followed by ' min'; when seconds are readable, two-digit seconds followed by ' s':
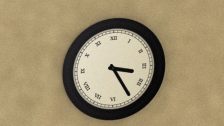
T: 3 h 25 min
